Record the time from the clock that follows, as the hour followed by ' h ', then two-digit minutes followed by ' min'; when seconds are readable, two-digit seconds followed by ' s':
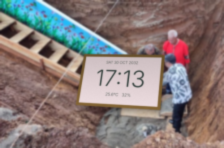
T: 17 h 13 min
